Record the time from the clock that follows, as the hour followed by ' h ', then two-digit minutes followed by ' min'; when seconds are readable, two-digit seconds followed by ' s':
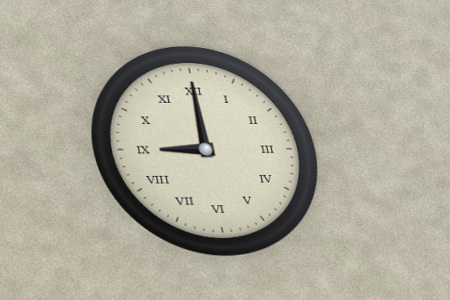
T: 9 h 00 min
